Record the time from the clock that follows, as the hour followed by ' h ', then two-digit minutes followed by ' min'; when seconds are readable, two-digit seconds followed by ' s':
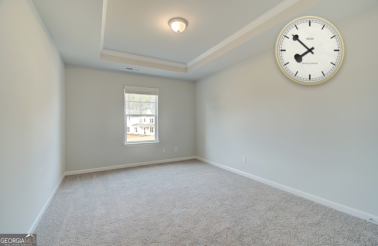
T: 7 h 52 min
